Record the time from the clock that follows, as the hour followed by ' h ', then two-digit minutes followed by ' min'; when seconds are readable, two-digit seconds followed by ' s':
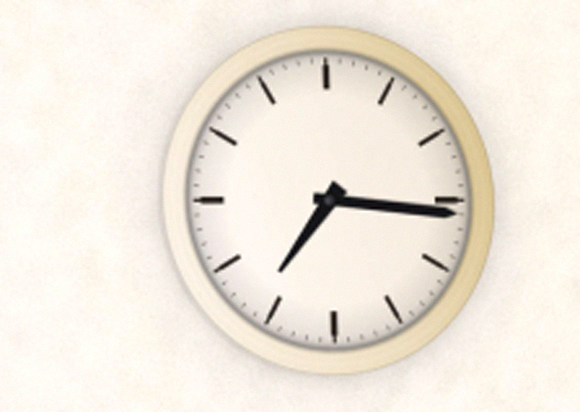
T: 7 h 16 min
